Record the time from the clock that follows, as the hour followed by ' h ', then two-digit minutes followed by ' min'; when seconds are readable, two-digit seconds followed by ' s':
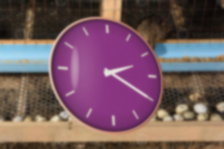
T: 2 h 20 min
